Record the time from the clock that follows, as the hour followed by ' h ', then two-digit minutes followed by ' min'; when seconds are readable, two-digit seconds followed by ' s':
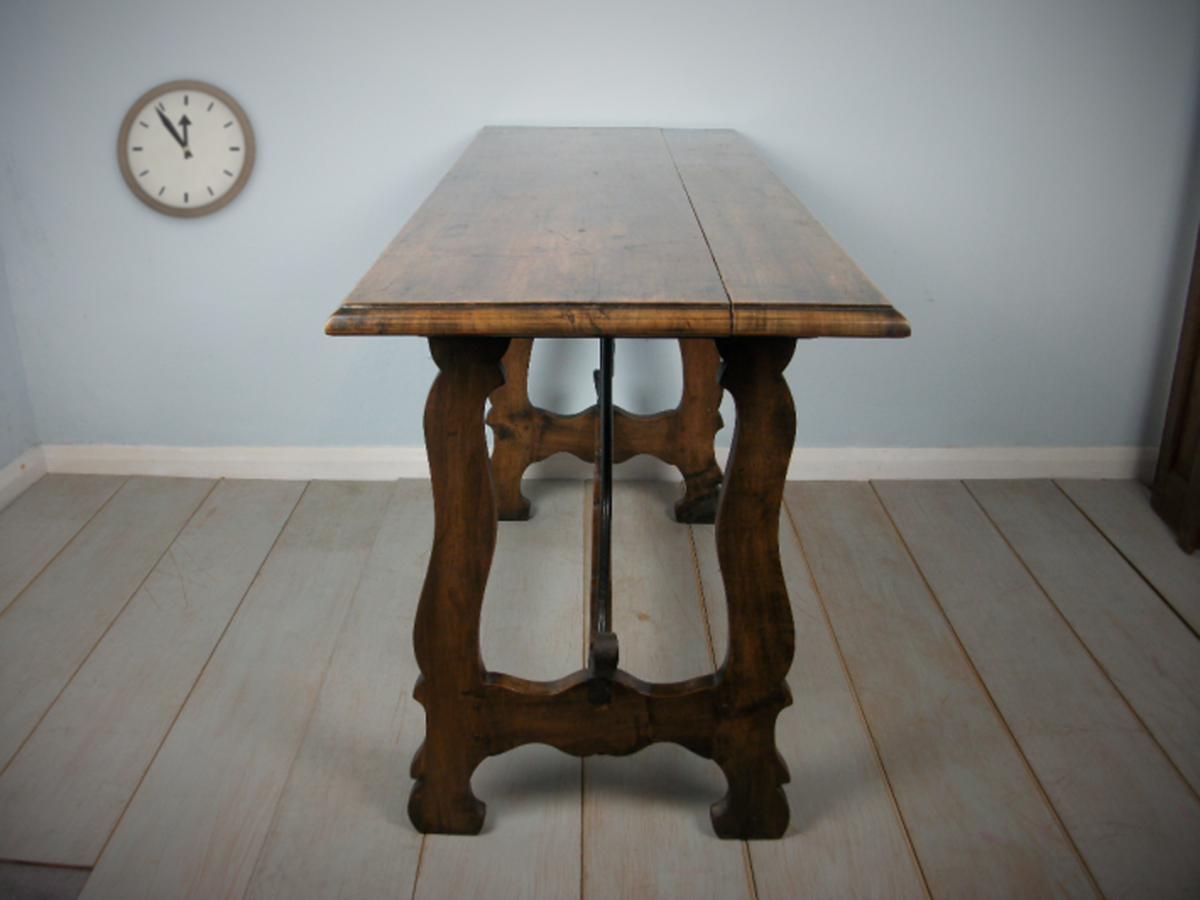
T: 11 h 54 min
